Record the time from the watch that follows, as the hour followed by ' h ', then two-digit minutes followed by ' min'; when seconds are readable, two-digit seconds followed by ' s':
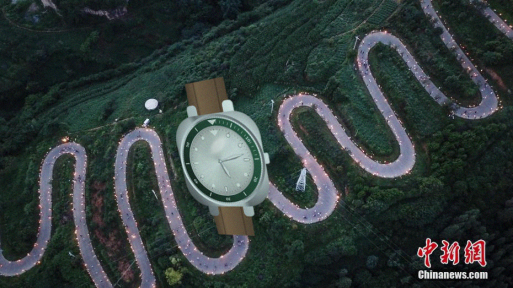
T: 5 h 13 min
